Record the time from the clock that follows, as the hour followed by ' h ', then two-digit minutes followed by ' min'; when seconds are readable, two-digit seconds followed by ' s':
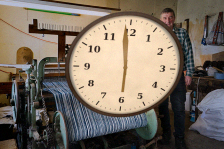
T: 5 h 59 min
